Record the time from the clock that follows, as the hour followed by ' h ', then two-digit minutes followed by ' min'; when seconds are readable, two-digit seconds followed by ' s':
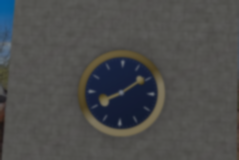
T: 8 h 09 min
